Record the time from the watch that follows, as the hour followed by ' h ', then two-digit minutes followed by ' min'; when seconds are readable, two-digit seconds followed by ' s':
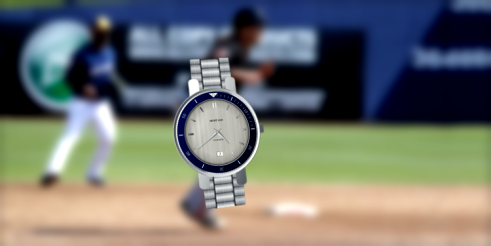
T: 4 h 39 min
